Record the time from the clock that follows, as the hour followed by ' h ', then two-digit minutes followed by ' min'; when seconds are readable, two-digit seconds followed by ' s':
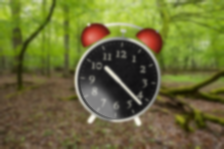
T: 10 h 22 min
